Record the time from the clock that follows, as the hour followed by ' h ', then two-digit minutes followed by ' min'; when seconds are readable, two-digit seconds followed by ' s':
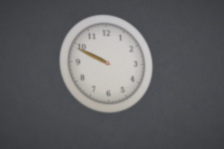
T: 9 h 49 min
